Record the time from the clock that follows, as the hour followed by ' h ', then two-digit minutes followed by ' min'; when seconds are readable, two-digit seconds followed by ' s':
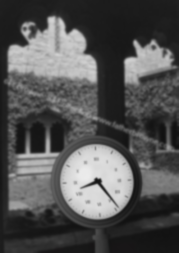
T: 8 h 24 min
